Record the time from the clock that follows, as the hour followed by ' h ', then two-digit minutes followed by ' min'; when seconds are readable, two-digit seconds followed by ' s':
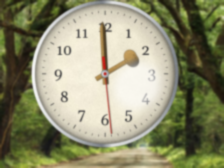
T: 1 h 59 min 29 s
